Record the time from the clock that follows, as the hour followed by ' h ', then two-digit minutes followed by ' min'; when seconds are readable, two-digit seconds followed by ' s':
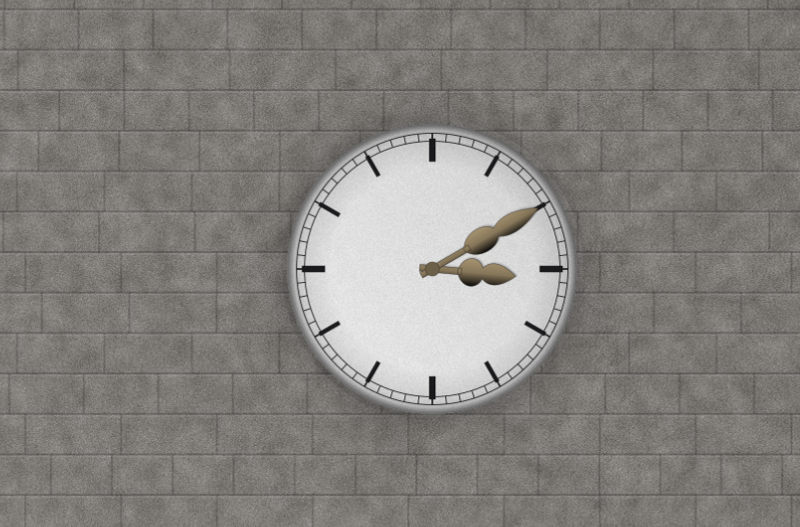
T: 3 h 10 min
